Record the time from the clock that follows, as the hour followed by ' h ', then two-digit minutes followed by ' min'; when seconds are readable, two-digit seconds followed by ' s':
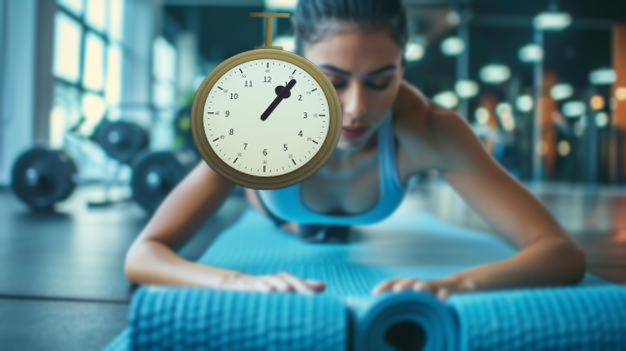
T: 1 h 06 min
